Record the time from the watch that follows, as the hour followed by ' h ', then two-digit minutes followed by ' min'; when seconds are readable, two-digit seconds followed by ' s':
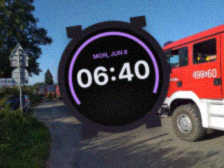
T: 6 h 40 min
